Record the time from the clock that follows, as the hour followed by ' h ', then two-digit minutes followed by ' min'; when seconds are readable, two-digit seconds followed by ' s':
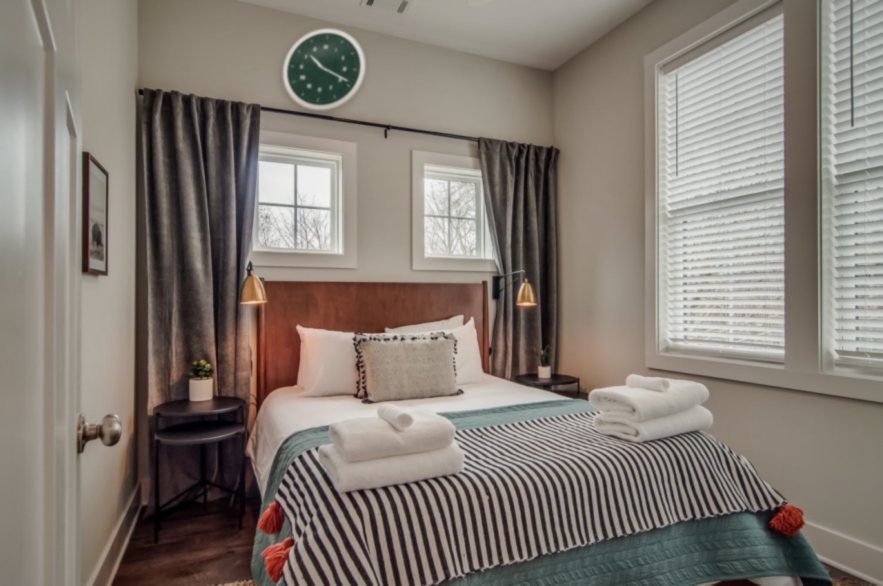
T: 10 h 19 min
